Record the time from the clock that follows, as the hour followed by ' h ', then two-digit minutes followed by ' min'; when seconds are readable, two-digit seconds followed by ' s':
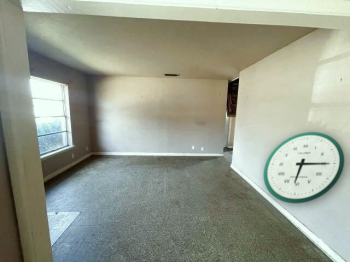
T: 6 h 15 min
